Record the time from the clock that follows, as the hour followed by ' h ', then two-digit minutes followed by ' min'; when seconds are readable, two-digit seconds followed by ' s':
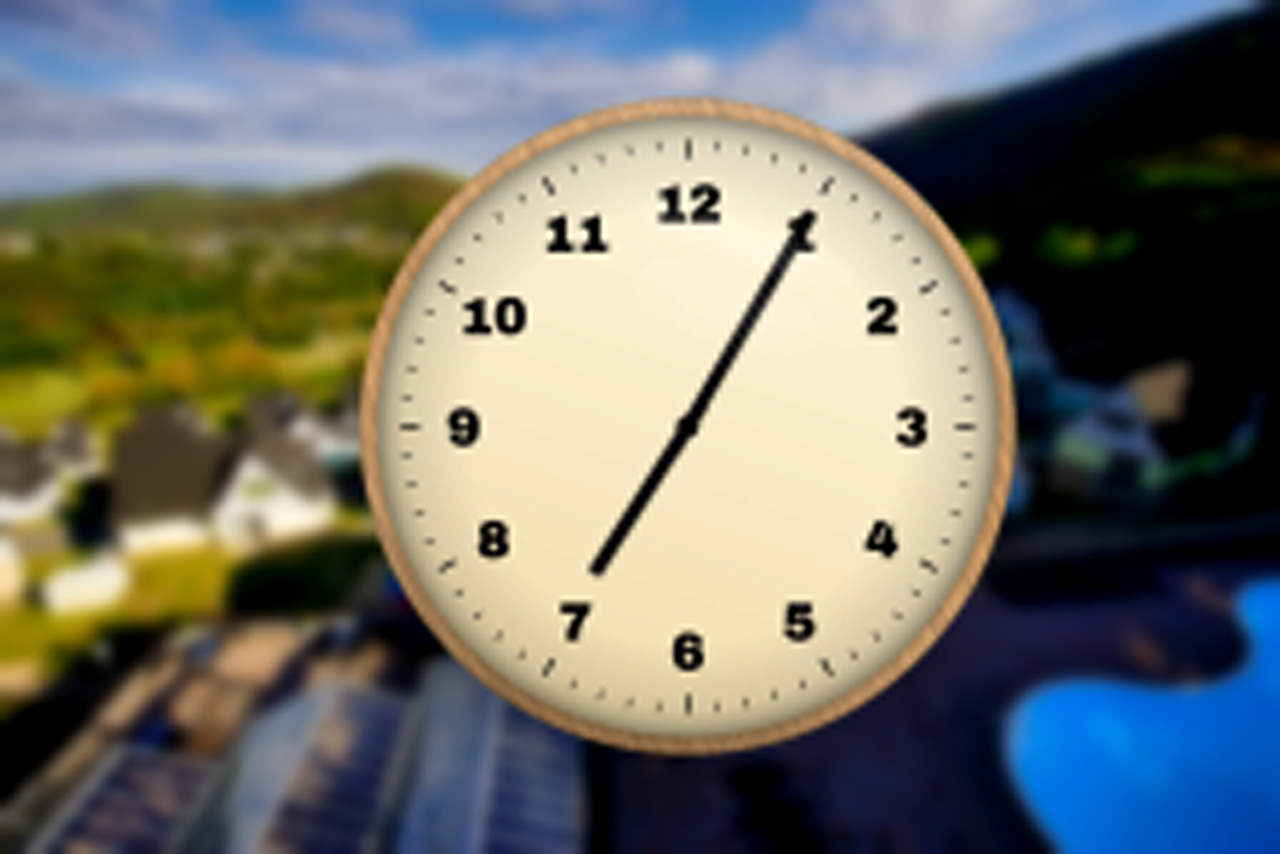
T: 7 h 05 min
